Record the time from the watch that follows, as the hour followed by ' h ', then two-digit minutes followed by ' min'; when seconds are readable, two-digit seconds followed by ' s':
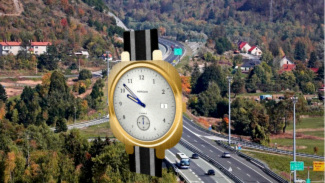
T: 9 h 52 min
